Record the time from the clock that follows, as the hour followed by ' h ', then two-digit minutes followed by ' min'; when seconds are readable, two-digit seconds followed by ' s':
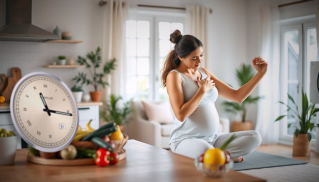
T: 11 h 16 min
